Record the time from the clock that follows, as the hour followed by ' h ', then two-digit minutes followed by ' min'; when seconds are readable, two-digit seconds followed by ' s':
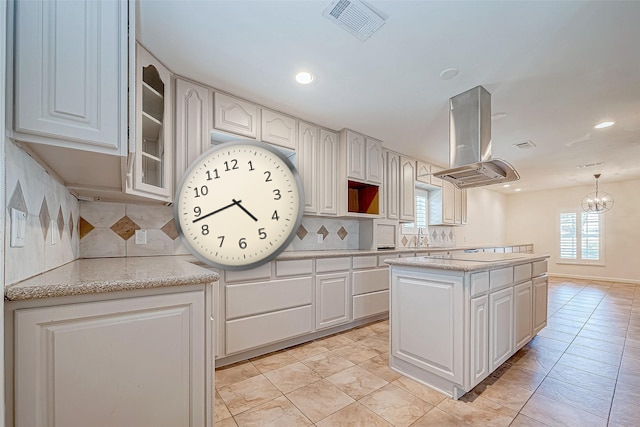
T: 4 h 43 min
